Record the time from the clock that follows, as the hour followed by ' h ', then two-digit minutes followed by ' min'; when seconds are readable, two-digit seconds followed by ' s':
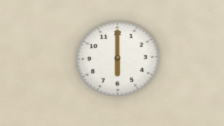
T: 6 h 00 min
